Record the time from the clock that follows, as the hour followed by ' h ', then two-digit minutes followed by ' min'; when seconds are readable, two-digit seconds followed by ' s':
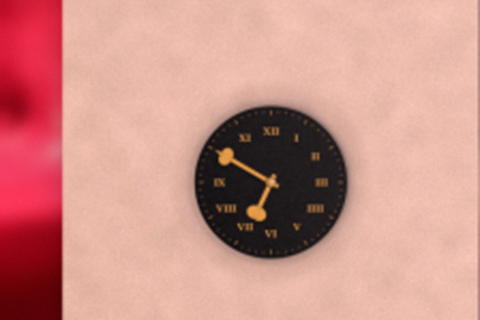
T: 6 h 50 min
